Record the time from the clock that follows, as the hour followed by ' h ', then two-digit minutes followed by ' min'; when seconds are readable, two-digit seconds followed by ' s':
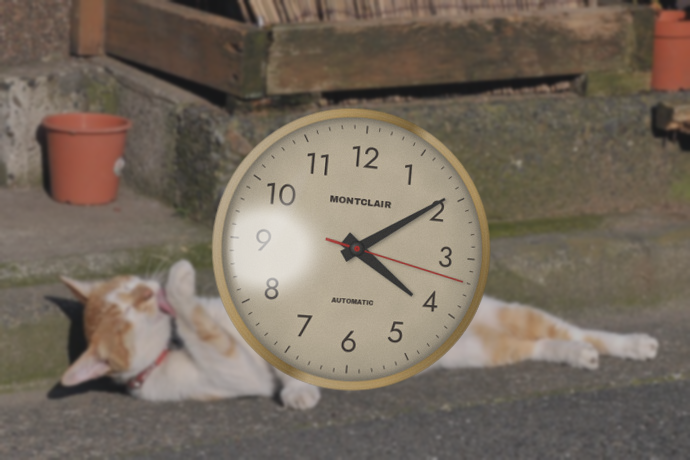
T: 4 h 09 min 17 s
